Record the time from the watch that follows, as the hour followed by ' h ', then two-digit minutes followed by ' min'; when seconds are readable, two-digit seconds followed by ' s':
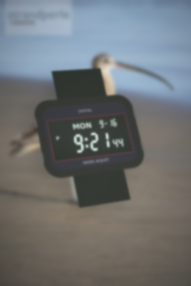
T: 9 h 21 min
